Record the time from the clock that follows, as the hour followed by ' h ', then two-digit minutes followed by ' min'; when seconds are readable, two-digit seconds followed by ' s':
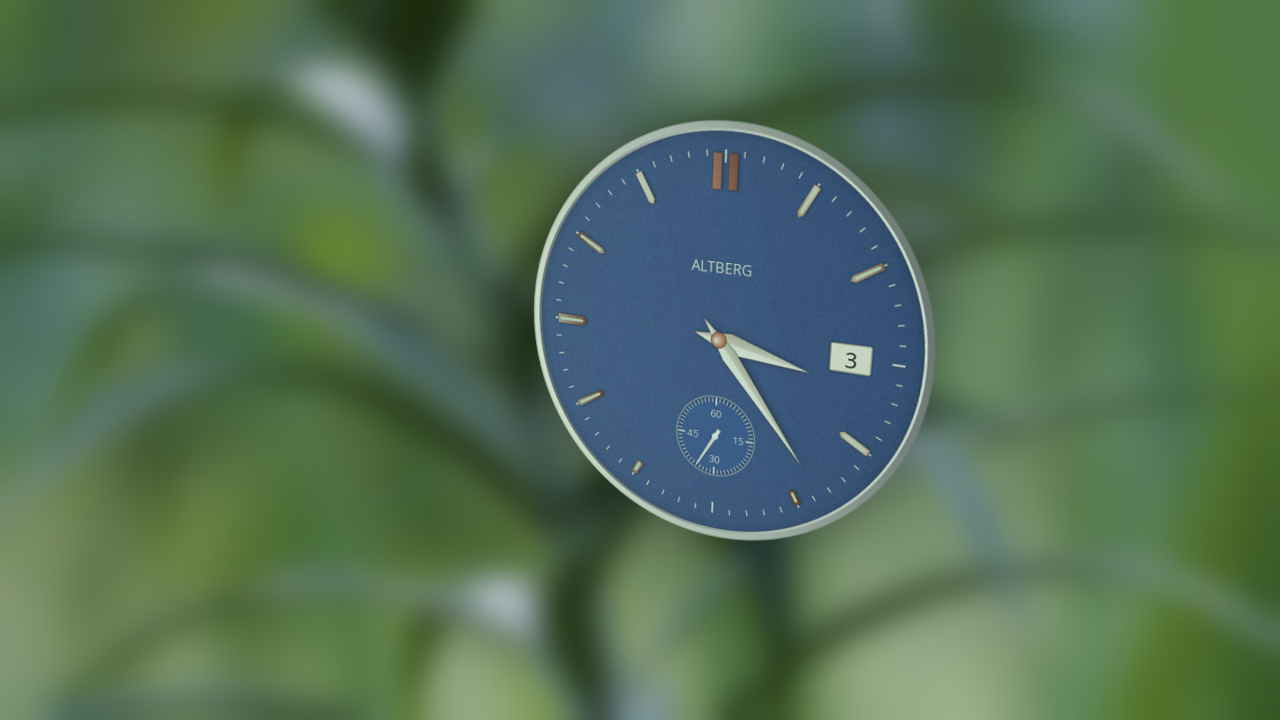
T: 3 h 23 min 35 s
